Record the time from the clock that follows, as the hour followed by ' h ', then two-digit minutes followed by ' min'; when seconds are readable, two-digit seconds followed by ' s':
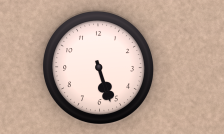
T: 5 h 27 min
